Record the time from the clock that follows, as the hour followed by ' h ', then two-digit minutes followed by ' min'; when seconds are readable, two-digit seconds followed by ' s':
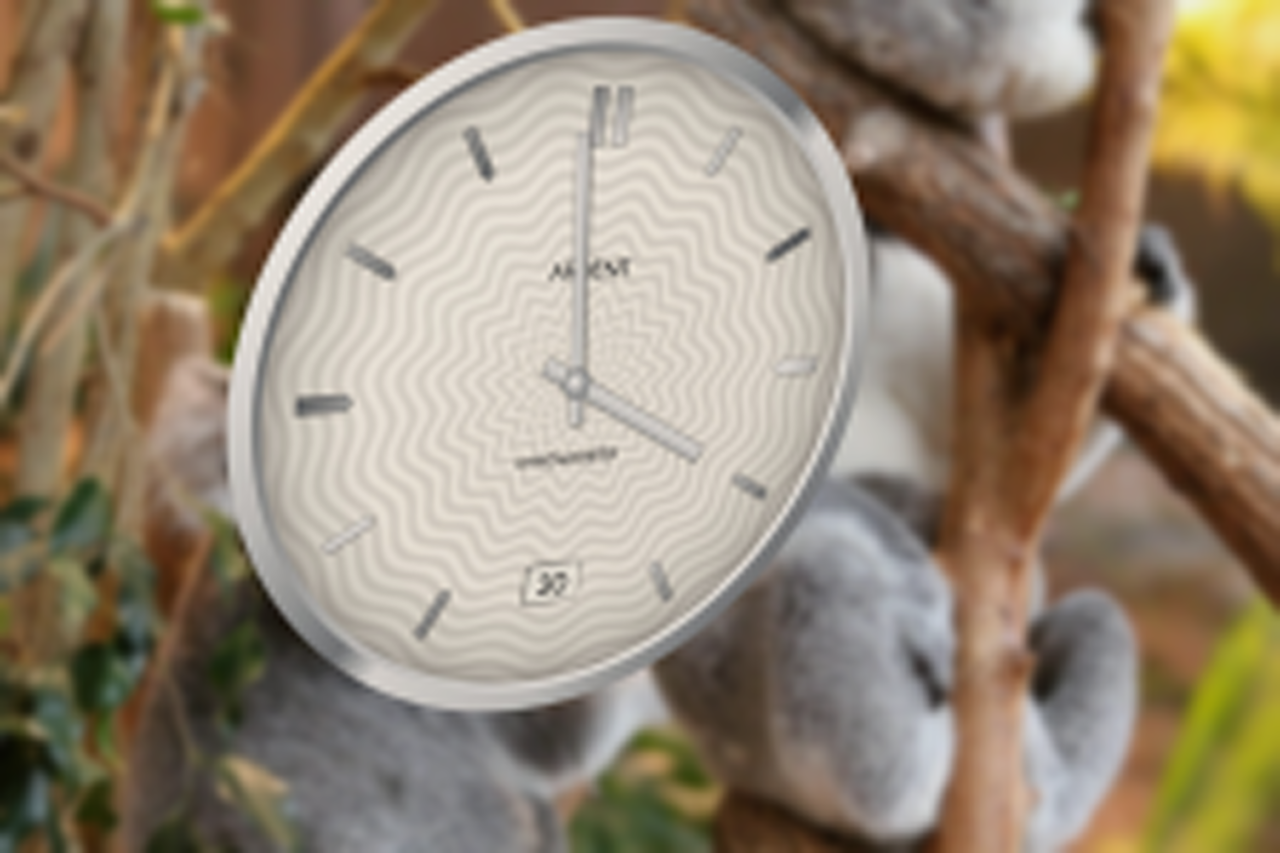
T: 3 h 59 min
